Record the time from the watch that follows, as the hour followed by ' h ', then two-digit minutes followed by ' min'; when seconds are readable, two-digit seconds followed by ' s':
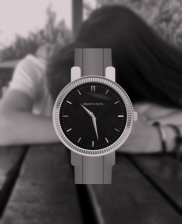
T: 10 h 28 min
